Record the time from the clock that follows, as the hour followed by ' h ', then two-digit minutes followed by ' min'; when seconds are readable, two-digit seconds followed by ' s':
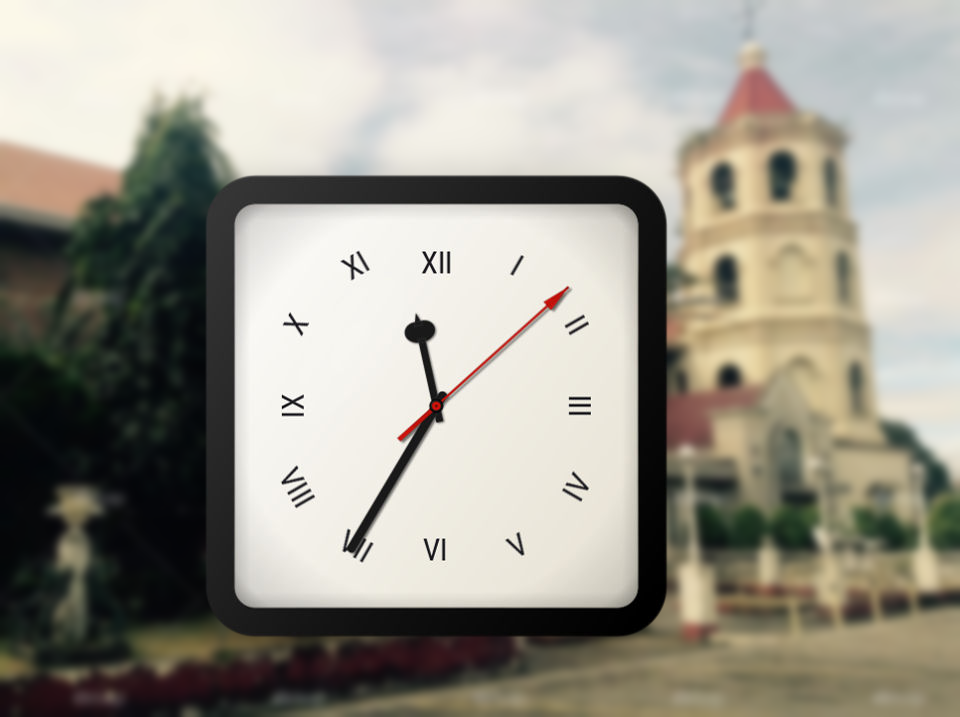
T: 11 h 35 min 08 s
